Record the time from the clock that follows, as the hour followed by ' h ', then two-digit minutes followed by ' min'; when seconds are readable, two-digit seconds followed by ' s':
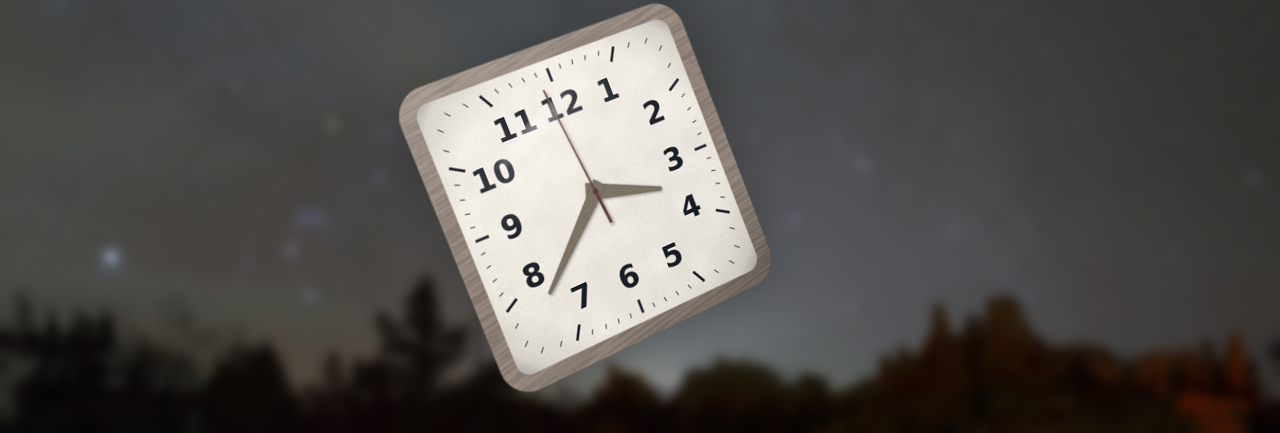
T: 3 h 37 min 59 s
